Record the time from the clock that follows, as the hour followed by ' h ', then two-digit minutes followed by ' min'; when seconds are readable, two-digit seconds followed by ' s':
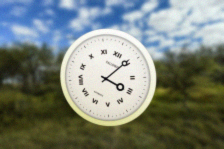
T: 3 h 04 min
